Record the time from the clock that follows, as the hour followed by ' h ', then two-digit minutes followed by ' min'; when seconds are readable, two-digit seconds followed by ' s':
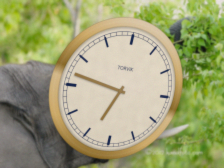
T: 6 h 47 min
